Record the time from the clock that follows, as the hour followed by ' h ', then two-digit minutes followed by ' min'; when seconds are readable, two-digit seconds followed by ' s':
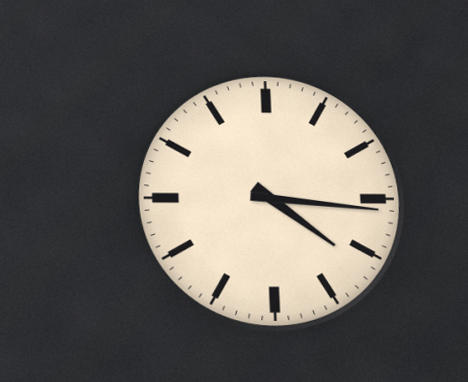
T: 4 h 16 min
